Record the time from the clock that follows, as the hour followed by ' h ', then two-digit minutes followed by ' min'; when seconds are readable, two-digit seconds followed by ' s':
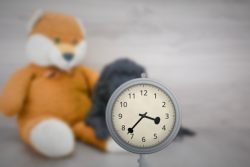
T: 3 h 37 min
